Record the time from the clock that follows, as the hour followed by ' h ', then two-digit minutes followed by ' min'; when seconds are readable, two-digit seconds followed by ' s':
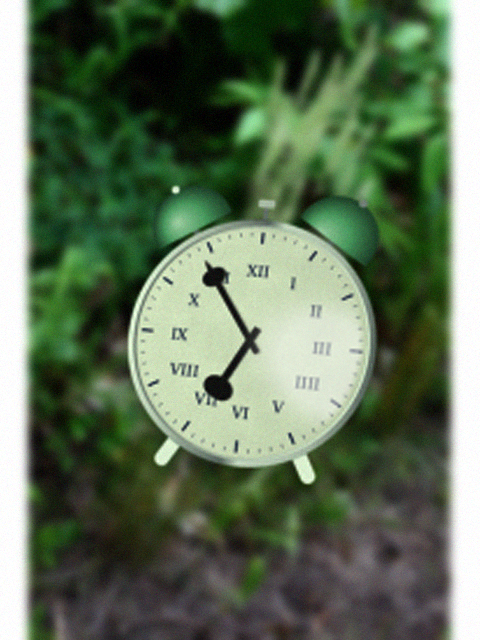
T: 6 h 54 min
